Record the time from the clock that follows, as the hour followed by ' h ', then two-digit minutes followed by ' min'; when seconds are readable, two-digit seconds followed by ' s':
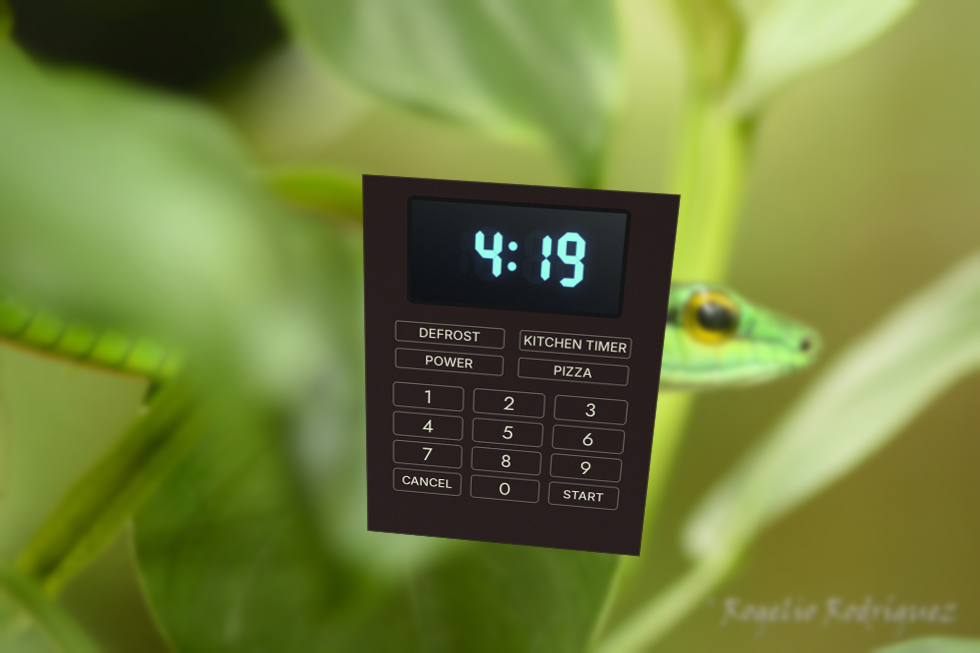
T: 4 h 19 min
